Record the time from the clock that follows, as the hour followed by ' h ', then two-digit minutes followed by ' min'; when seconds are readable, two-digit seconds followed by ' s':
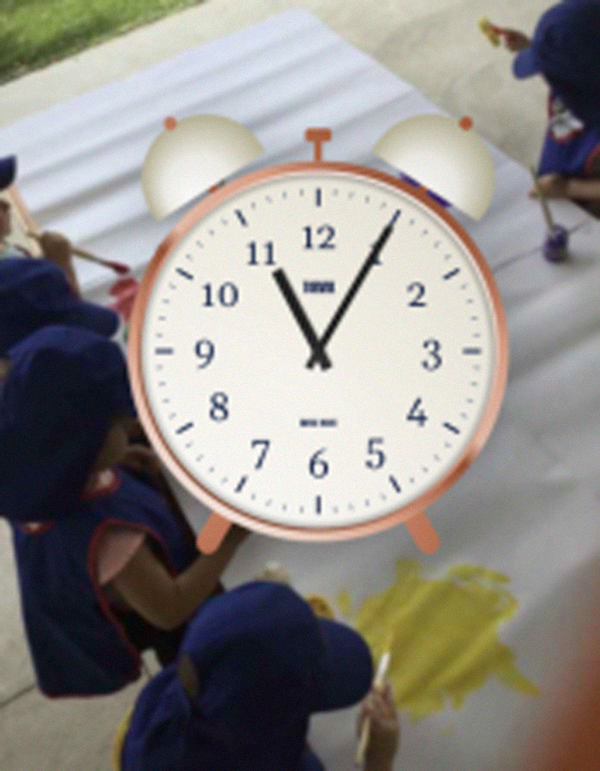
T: 11 h 05 min
